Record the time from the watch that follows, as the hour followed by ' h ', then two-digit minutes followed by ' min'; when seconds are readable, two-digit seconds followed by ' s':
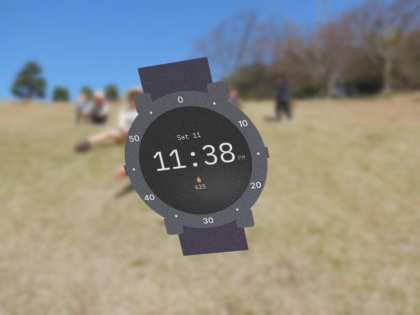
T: 11 h 38 min
